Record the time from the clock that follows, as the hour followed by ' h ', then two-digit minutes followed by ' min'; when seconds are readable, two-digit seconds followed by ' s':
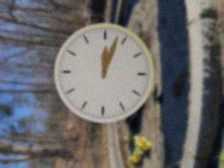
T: 12 h 03 min
